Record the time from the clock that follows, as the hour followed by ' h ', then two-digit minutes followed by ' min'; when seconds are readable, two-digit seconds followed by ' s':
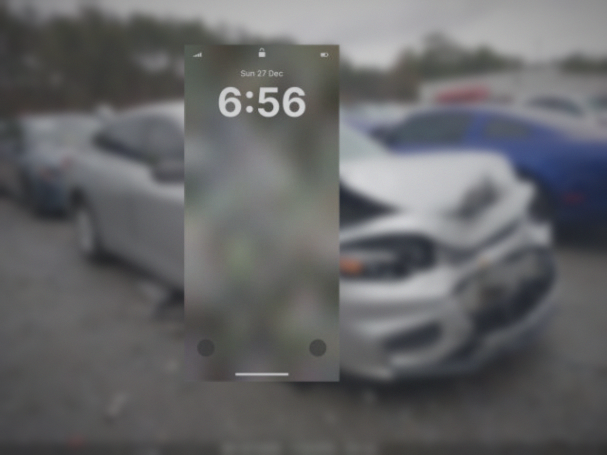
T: 6 h 56 min
